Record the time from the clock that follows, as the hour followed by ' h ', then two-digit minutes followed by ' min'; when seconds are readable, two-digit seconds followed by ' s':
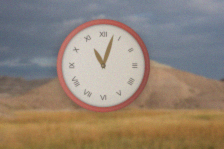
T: 11 h 03 min
